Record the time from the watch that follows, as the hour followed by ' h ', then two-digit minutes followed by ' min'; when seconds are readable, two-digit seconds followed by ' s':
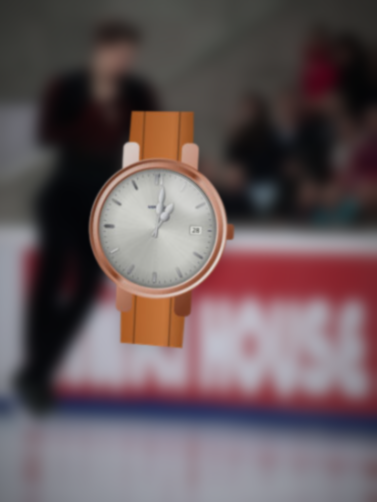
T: 1 h 01 min
